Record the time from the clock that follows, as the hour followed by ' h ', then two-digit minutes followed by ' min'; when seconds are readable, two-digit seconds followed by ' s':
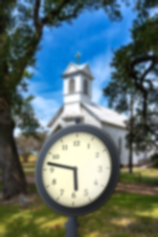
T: 5 h 47 min
